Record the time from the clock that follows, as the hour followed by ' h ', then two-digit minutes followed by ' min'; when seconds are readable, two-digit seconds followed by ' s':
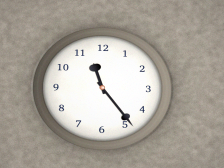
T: 11 h 24 min
